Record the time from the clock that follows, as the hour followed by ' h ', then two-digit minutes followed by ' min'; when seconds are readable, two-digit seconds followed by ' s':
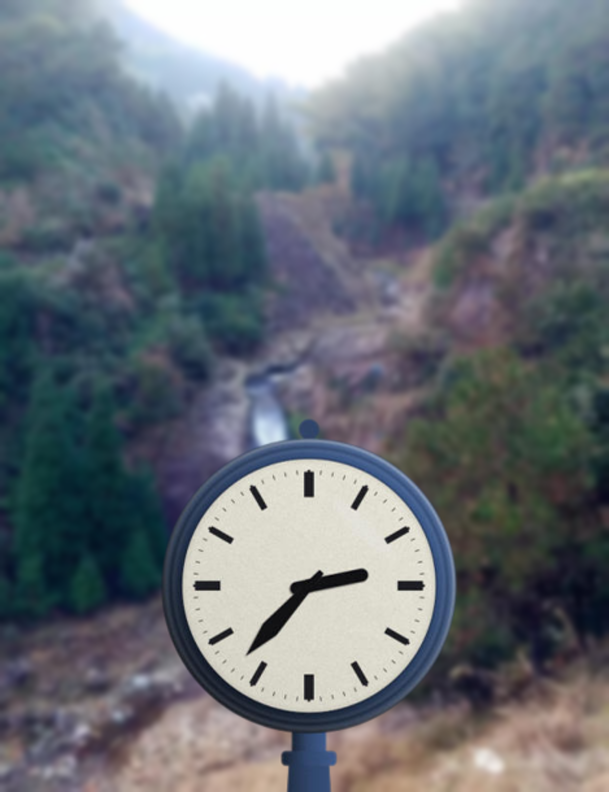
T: 2 h 37 min
